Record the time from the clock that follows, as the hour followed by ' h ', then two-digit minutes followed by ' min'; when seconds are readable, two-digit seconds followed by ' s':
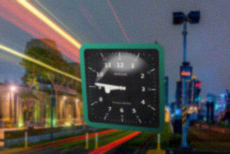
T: 8 h 46 min
